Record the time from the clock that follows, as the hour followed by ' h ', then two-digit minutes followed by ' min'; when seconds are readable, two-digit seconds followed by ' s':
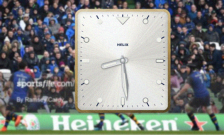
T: 8 h 29 min
